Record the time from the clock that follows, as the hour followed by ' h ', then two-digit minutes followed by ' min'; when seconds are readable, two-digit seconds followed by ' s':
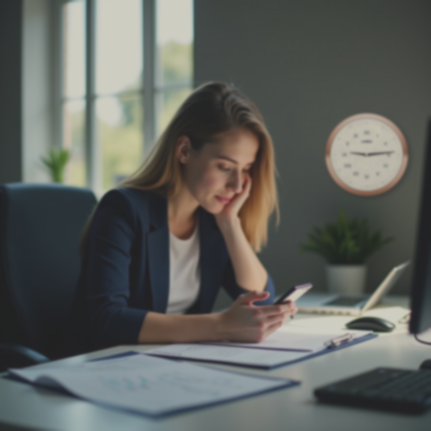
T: 9 h 14 min
